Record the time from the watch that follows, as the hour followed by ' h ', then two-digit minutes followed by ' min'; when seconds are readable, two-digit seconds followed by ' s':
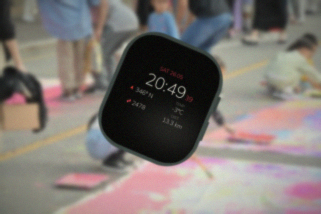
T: 20 h 49 min
